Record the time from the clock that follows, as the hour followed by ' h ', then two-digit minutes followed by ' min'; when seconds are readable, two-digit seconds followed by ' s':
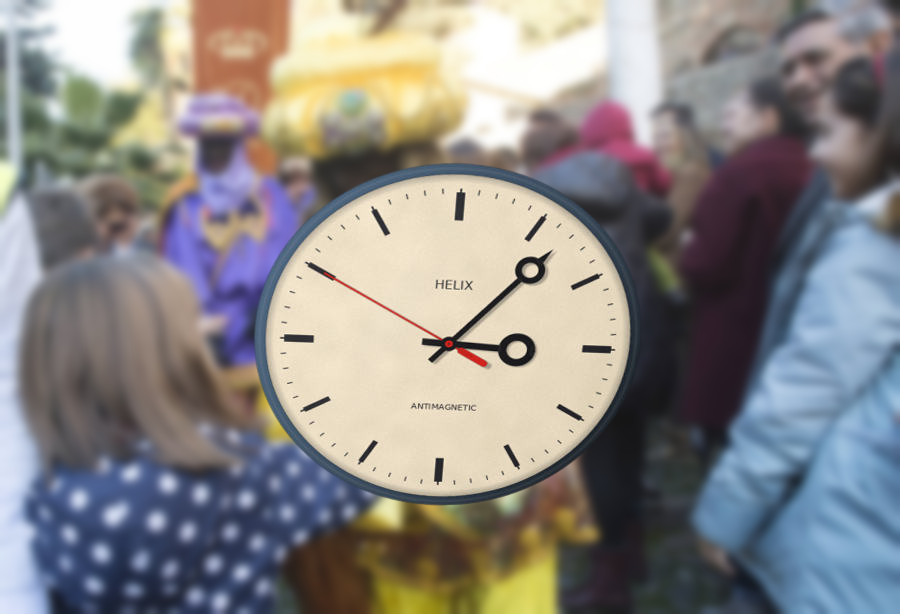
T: 3 h 06 min 50 s
